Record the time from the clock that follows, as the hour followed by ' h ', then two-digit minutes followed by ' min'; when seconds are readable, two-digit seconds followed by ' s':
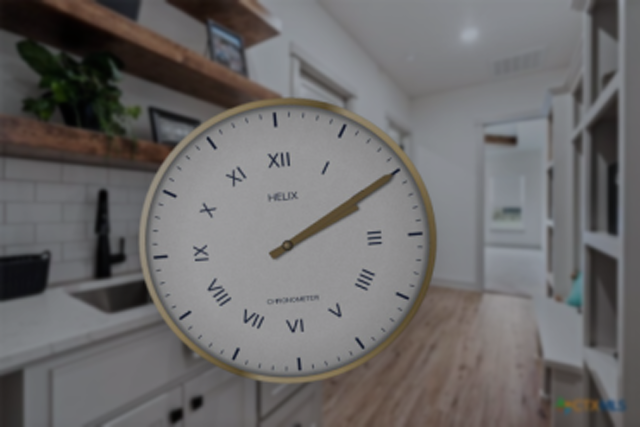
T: 2 h 10 min
